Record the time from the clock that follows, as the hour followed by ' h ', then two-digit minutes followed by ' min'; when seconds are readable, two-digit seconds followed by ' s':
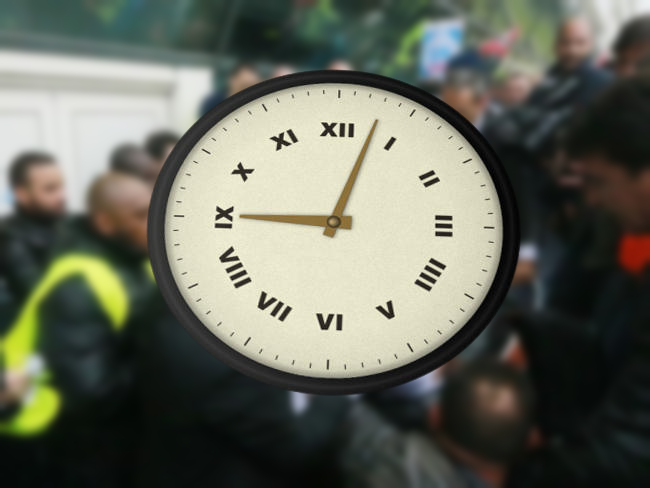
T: 9 h 03 min
